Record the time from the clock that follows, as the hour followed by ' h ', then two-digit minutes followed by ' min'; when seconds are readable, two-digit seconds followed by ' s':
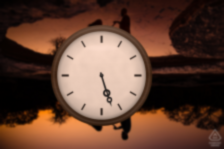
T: 5 h 27 min
